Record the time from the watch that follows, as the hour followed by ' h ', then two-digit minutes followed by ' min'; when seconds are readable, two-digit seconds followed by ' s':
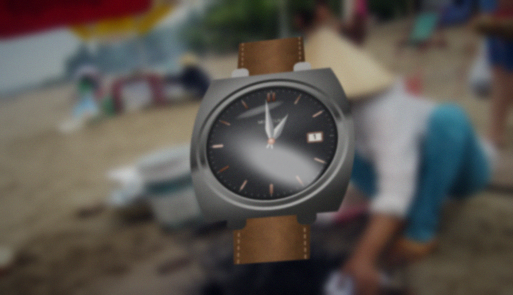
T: 12 h 59 min
